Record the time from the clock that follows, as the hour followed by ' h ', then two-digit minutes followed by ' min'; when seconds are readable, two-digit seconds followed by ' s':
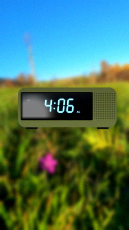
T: 4 h 06 min
